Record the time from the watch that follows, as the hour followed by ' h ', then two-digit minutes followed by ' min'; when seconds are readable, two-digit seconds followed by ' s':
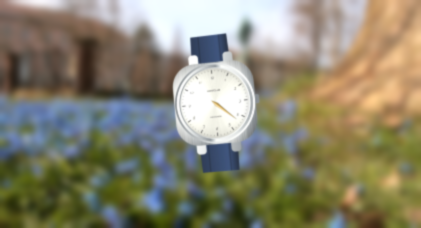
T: 4 h 22 min
